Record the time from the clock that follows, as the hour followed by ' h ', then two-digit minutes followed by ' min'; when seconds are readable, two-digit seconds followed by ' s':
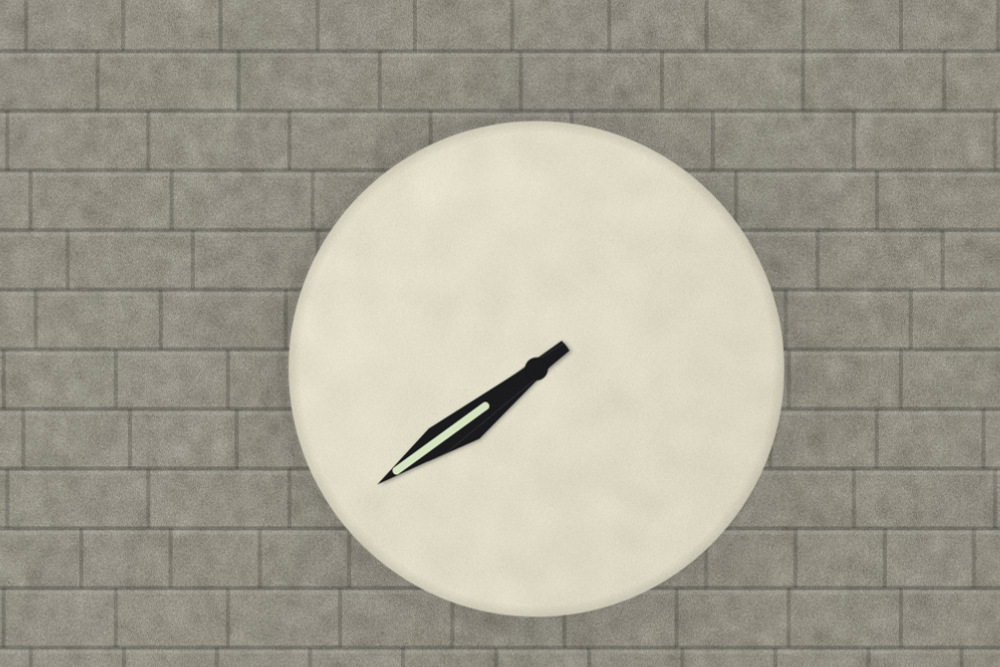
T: 7 h 39 min
